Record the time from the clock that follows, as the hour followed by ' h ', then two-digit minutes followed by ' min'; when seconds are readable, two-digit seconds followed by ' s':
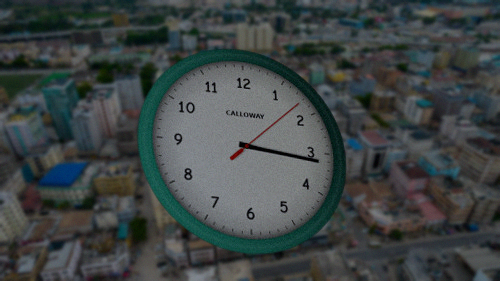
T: 3 h 16 min 08 s
